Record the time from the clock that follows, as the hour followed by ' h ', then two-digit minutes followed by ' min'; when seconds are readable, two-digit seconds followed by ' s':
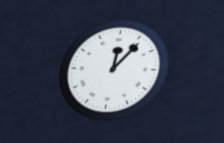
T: 12 h 06 min
